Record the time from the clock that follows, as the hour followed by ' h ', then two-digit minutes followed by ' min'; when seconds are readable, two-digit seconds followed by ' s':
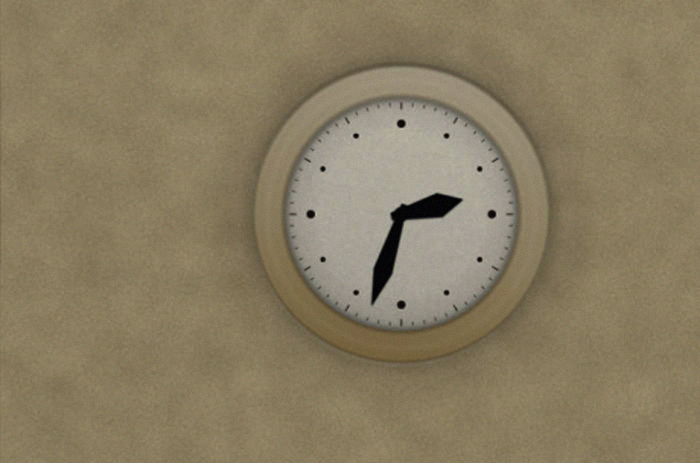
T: 2 h 33 min
